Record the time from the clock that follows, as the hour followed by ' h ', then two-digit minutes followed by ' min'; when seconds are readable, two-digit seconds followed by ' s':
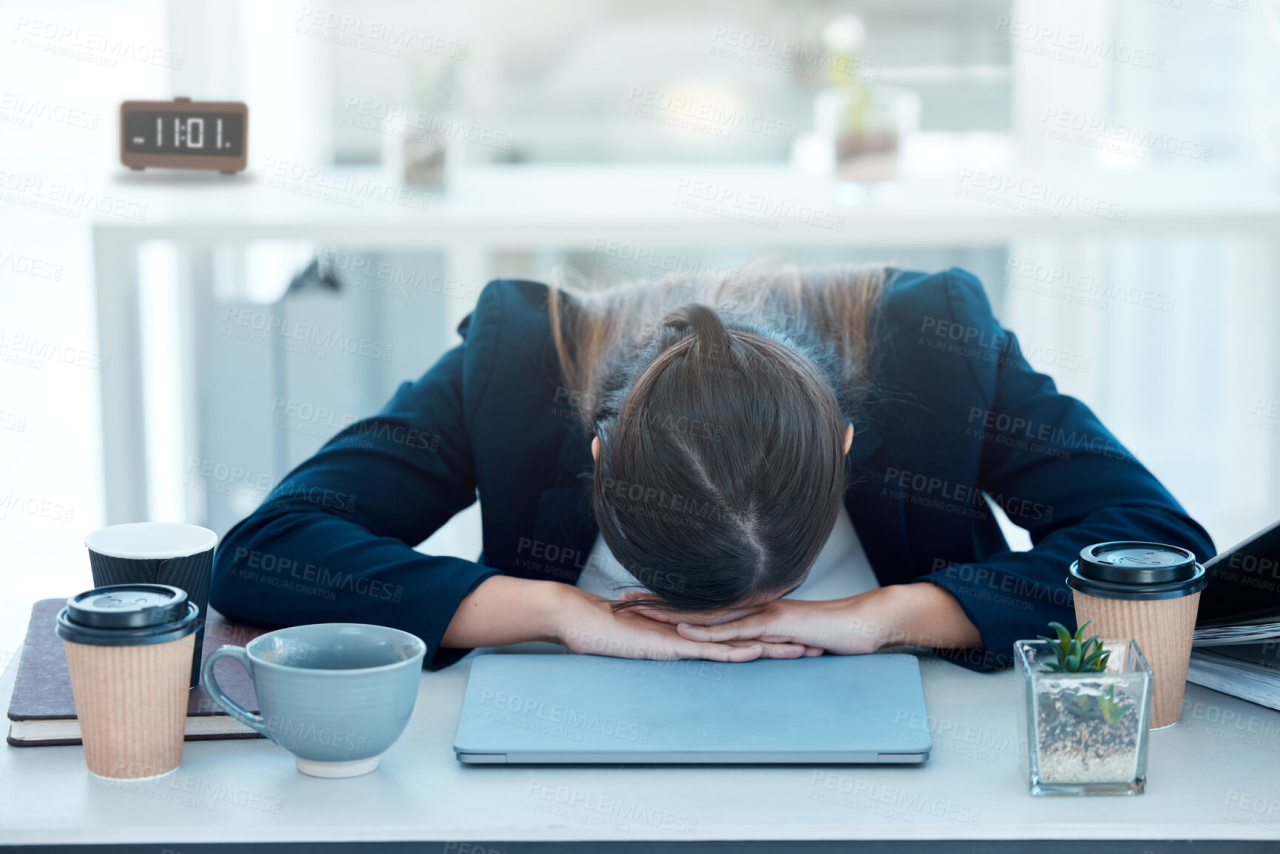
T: 11 h 01 min
